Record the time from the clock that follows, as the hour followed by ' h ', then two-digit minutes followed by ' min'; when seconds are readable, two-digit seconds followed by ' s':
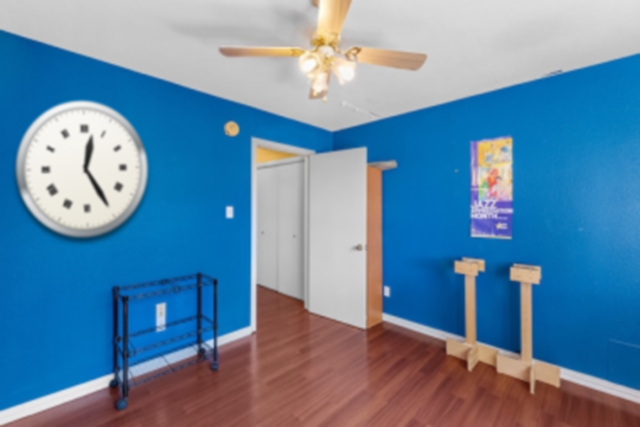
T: 12 h 25 min
